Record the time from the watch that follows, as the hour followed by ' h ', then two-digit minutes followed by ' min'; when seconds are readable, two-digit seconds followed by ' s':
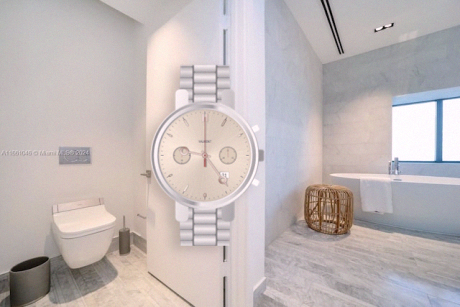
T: 9 h 24 min
